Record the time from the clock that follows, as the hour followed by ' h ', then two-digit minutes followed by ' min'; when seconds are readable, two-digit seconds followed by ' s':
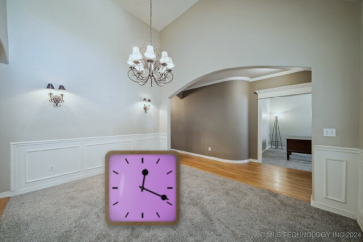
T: 12 h 19 min
